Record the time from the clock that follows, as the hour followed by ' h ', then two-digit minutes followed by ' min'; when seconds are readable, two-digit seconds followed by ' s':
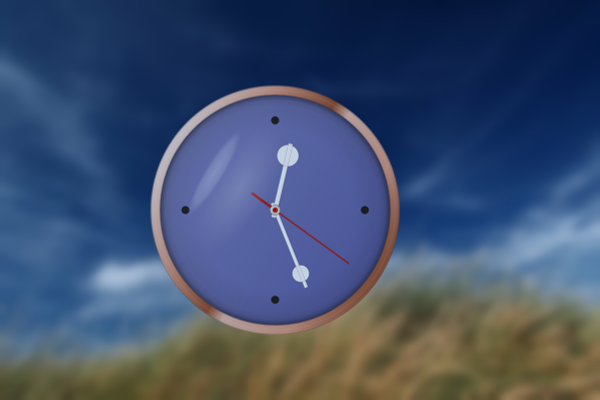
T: 12 h 26 min 21 s
